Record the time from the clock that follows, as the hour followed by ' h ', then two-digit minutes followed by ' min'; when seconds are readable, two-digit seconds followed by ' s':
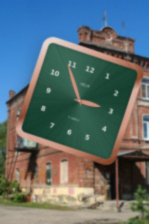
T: 2 h 54 min
